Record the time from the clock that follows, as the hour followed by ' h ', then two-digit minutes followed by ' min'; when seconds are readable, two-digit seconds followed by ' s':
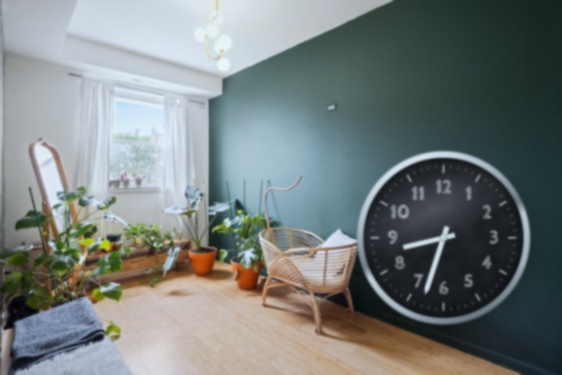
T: 8 h 33 min
